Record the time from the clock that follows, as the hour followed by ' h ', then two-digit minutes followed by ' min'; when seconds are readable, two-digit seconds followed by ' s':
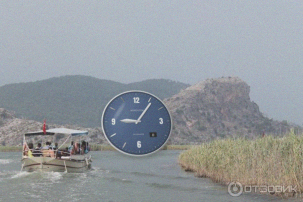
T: 9 h 06 min
